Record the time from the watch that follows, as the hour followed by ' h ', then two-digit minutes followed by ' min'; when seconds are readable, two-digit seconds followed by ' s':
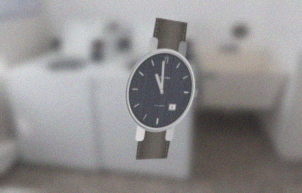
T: 10 h 59 min
